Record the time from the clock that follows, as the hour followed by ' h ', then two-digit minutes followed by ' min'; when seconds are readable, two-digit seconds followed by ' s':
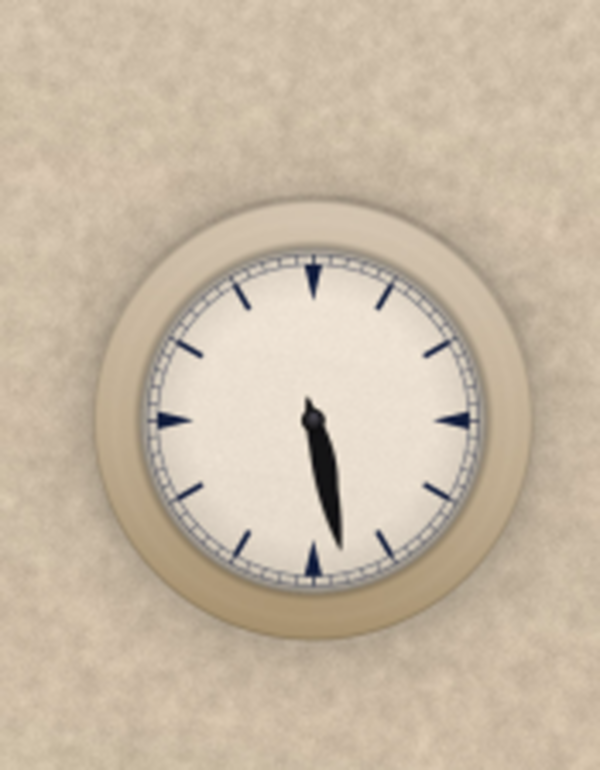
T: 5 h 28 min
